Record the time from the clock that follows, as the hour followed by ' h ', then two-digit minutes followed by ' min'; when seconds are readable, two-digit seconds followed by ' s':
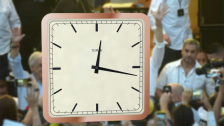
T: 12 h 17 min
